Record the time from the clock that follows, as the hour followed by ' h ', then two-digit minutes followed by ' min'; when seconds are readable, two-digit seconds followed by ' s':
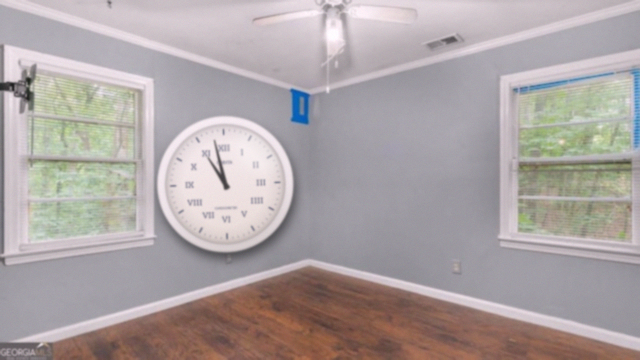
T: 10 h 58 min
